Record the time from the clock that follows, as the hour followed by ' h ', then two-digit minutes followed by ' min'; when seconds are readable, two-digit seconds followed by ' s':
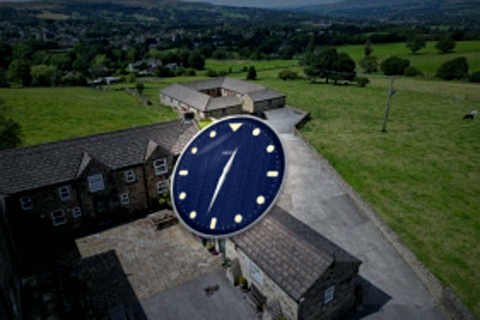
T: 12 h 32 min
